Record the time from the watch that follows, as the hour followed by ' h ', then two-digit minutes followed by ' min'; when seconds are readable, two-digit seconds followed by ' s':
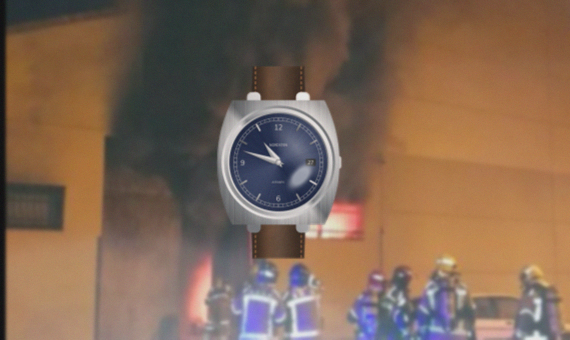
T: 10 h 48 min
